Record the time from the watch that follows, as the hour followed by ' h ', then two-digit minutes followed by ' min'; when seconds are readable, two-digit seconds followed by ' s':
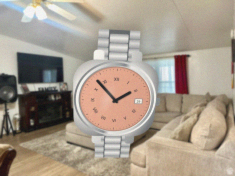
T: 1 h 53 min
